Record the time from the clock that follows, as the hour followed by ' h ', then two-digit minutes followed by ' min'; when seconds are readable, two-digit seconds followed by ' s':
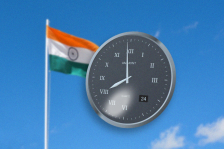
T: 7 h 59 min
